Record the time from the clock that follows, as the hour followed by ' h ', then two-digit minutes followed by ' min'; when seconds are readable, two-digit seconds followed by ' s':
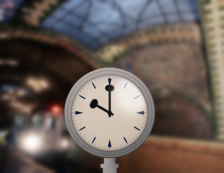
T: 10 h 00 min
